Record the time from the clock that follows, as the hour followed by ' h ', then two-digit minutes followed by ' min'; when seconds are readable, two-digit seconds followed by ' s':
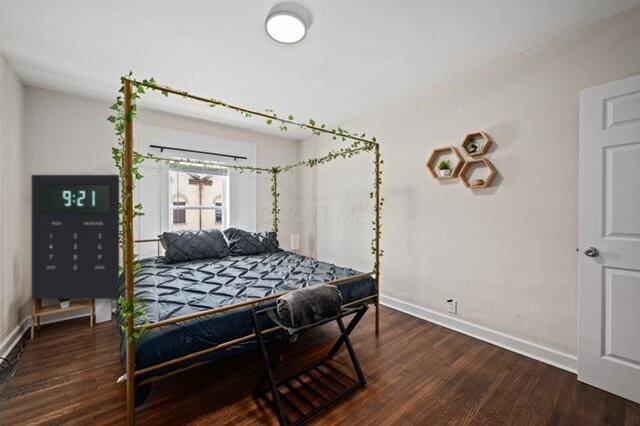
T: 9 h 21 min
